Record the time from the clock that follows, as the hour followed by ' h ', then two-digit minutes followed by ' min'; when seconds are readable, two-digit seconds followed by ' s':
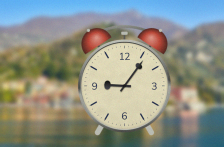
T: 9 h 06 min
